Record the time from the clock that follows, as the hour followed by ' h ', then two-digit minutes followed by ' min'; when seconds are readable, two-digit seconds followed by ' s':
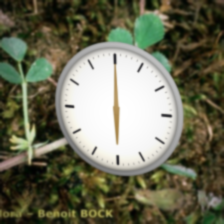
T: 6 h 00 min
